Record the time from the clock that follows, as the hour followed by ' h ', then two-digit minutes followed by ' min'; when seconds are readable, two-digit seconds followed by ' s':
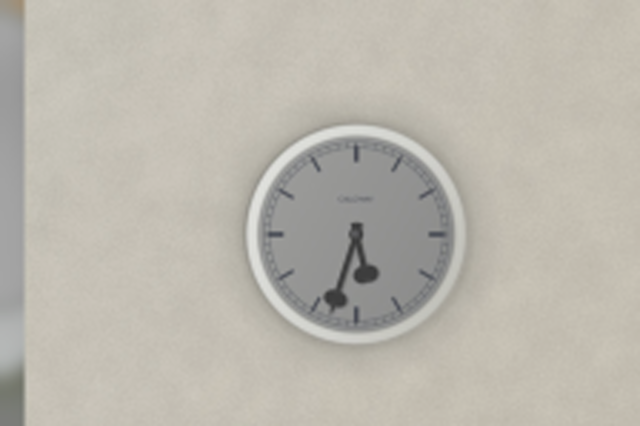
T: 5 h 33 min
